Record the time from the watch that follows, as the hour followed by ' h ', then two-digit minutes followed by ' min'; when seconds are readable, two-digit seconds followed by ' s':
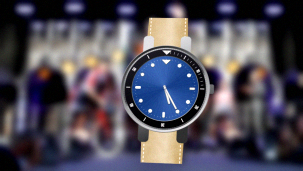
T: 5 h 25 min
